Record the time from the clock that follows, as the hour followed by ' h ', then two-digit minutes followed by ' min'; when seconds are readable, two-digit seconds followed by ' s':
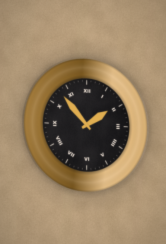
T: 1 h 53 min
